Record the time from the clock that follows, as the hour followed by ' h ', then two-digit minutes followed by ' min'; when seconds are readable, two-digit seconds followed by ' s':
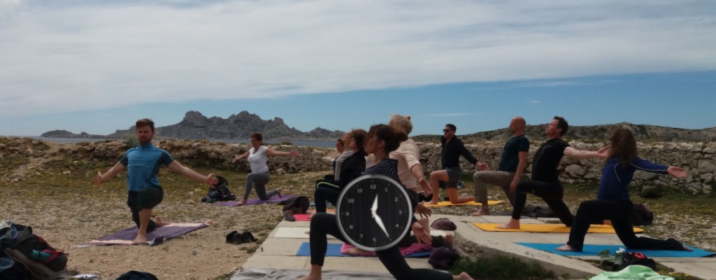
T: 12 h 25 min
